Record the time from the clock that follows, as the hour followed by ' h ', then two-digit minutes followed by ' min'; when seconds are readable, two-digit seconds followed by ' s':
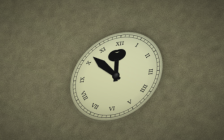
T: 11 h 52 min
